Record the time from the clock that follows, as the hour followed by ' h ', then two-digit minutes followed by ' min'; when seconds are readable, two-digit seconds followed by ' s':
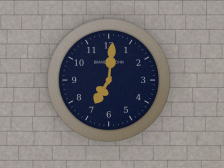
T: 7 h 01 min
